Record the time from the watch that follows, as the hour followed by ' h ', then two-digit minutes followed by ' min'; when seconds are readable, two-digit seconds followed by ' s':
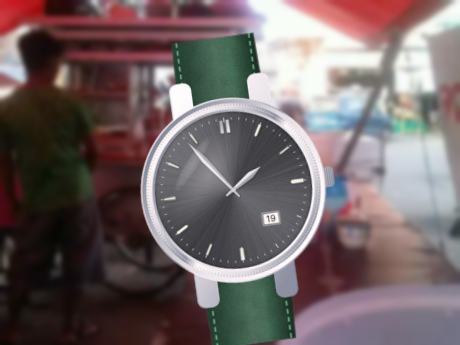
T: 1 h 54 min
